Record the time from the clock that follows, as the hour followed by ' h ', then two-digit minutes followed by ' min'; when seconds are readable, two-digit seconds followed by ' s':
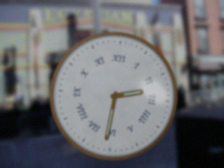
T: 2 h 31 min
